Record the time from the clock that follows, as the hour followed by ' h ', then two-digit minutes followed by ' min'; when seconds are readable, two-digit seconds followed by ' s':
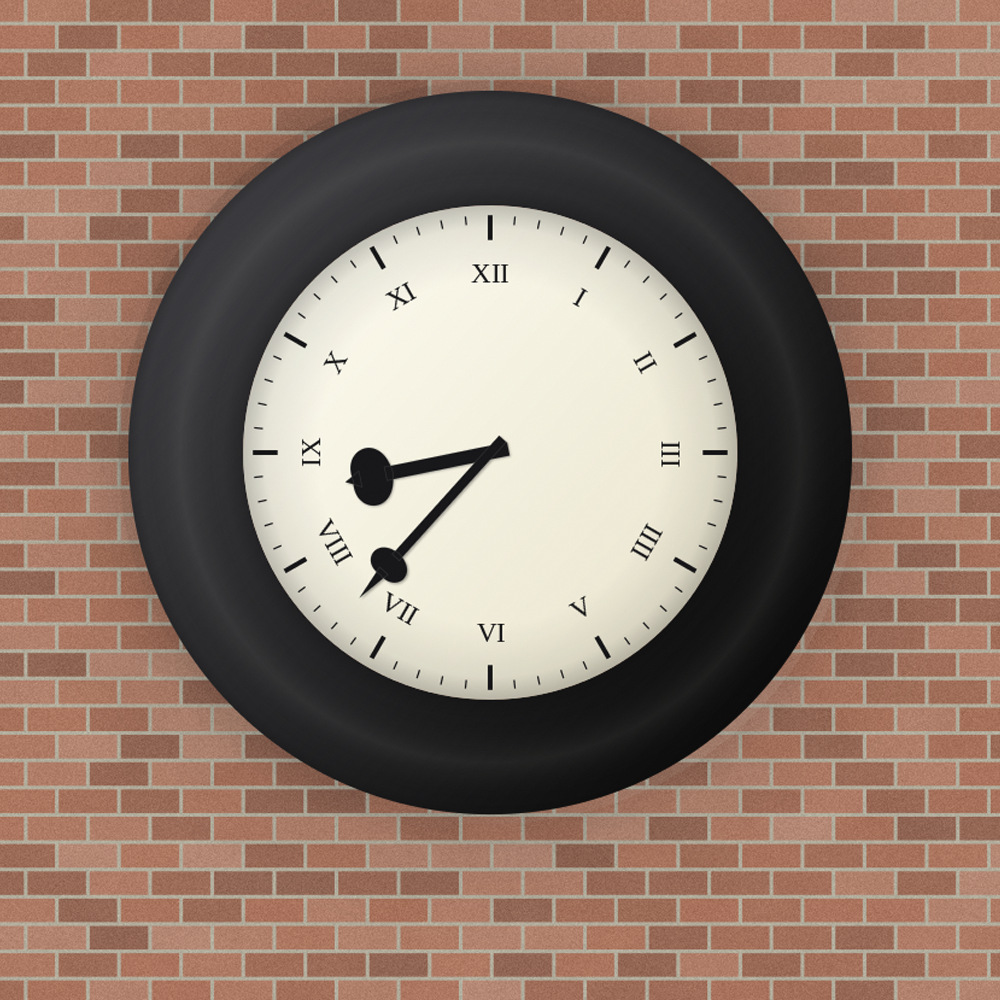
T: 8 h 37 min
